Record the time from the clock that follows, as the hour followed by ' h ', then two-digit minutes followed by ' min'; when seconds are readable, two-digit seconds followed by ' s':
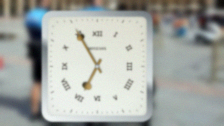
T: 6 h 55 min
